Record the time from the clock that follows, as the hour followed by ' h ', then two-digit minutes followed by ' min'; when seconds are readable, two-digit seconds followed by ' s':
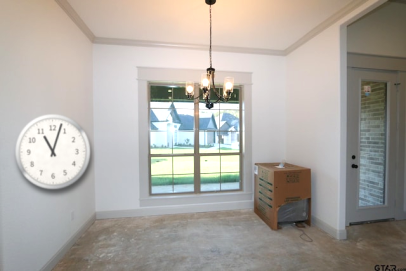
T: 11 h 03 min
